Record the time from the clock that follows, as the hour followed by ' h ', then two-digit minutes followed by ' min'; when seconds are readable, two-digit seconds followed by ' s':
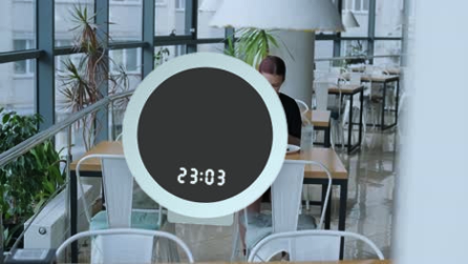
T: 23 h 03 min
